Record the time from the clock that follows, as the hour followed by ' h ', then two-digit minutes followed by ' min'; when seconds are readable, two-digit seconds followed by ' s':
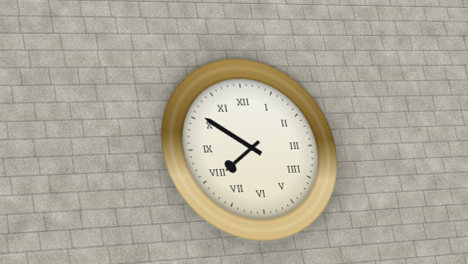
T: 7 h 51 min
